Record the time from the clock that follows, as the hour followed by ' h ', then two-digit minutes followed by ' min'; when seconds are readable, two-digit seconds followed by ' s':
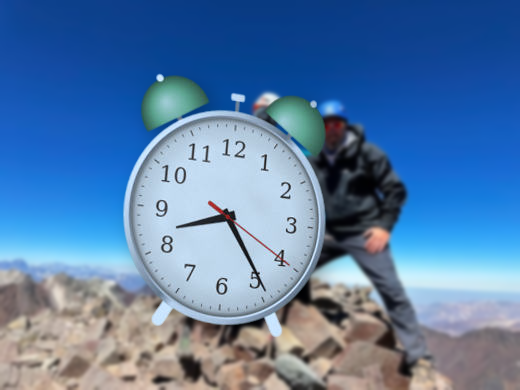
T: 8 h 24 min 20 s
